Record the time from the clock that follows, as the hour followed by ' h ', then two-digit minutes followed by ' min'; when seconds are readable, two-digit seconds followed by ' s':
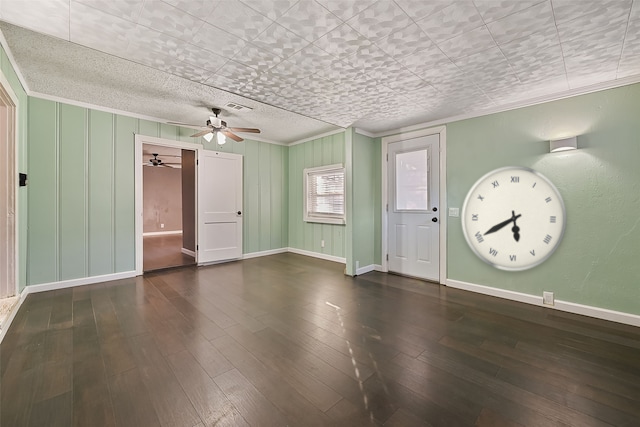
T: 5 h 40 min
